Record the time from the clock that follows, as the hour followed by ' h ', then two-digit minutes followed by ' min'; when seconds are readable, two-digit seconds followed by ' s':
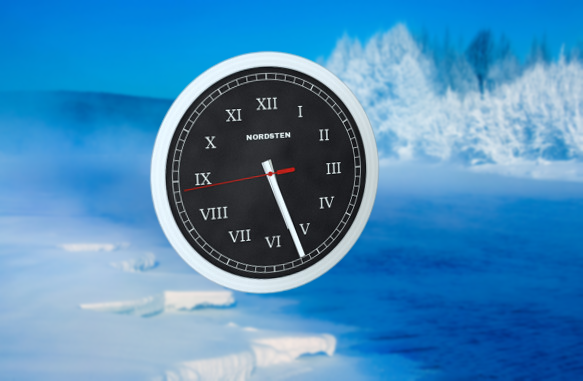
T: 5 h 26 min 44 s
